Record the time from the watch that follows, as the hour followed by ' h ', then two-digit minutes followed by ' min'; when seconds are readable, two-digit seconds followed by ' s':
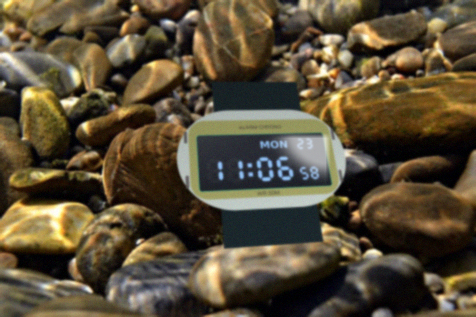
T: 11 h 06 min 58 s
